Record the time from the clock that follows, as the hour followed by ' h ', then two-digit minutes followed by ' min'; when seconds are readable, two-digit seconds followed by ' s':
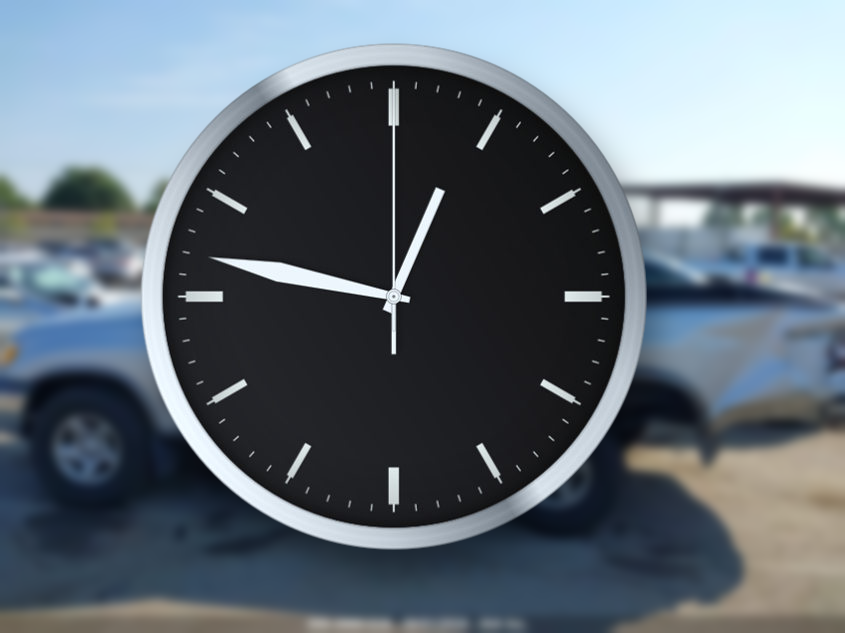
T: 12 h 47 min 00 s
